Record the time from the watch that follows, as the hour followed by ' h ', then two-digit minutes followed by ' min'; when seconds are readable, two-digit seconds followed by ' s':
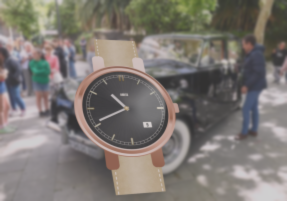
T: 10 h 41 min
